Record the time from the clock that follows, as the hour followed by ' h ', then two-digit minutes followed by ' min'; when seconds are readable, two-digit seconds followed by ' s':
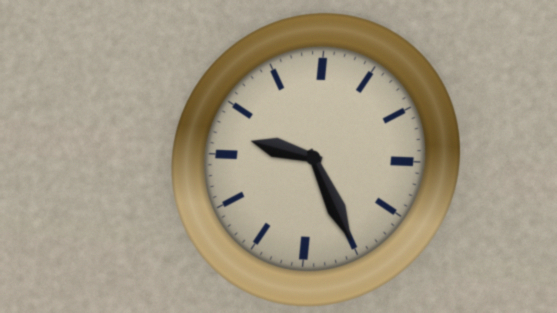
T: 9 h 25 min
